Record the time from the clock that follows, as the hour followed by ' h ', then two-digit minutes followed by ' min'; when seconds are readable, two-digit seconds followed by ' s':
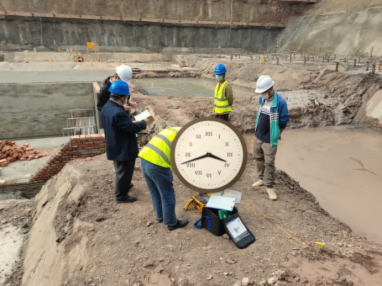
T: 3 h 42 min
